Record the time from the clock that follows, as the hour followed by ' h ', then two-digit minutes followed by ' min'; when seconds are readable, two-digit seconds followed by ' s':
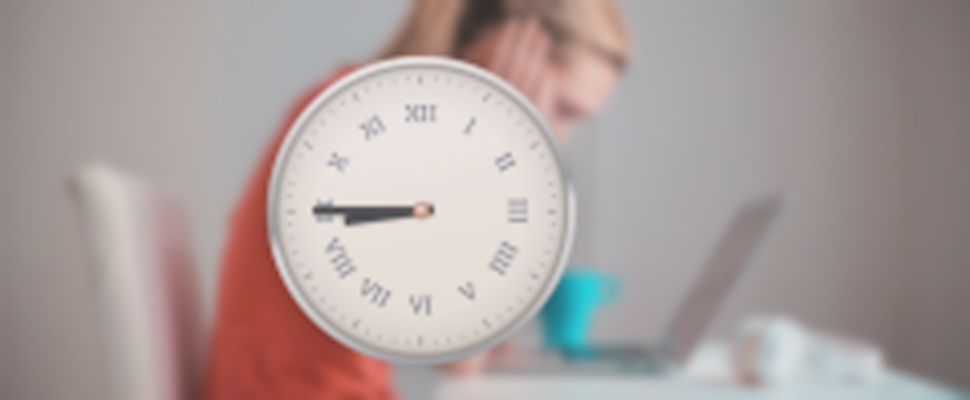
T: 8 h 45 min
